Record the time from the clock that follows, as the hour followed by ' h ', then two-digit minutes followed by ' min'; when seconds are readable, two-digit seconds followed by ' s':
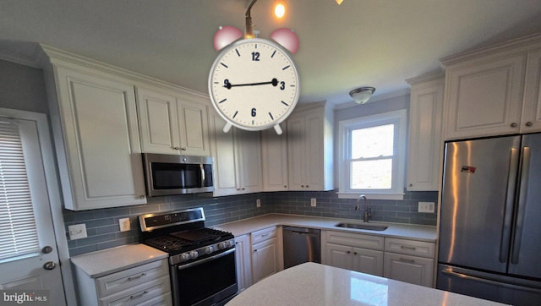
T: 2 h 44 min
